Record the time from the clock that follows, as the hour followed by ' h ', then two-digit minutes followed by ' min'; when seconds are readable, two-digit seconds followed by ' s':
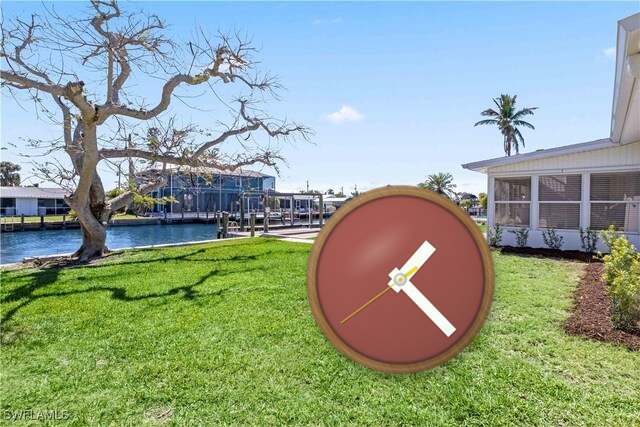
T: 1 h 22 min 39 s
